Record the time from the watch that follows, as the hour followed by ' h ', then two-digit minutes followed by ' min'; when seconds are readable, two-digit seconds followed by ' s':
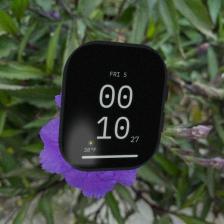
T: 0 h 10 min 27 s
